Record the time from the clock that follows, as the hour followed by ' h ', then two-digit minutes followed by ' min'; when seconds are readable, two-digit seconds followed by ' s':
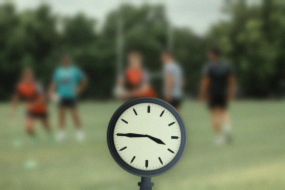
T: 3 h 45 min
